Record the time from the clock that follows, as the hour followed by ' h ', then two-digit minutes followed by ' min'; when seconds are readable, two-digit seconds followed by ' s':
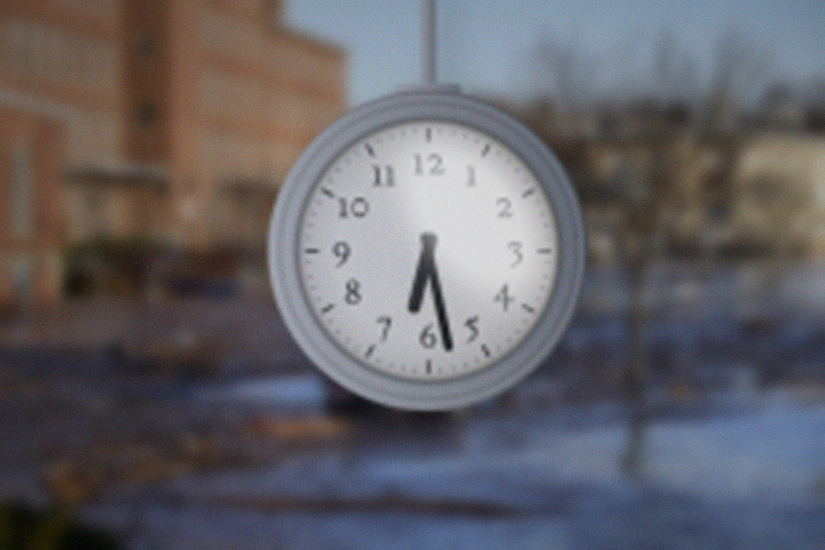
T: 6 h 28 min
